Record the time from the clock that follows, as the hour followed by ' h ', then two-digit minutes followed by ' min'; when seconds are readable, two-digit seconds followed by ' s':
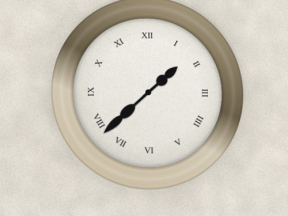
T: 1 h 38 min
